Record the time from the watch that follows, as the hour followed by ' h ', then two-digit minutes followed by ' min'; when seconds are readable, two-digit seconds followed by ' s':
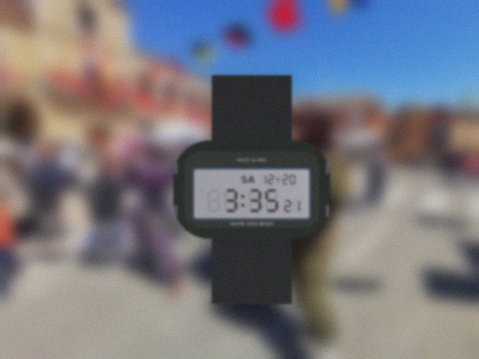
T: 3 h 35 min 21 s
